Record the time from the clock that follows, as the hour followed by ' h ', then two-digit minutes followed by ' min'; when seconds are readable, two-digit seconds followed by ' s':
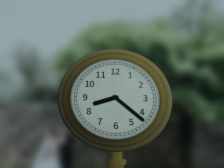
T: 8 h 22 min
